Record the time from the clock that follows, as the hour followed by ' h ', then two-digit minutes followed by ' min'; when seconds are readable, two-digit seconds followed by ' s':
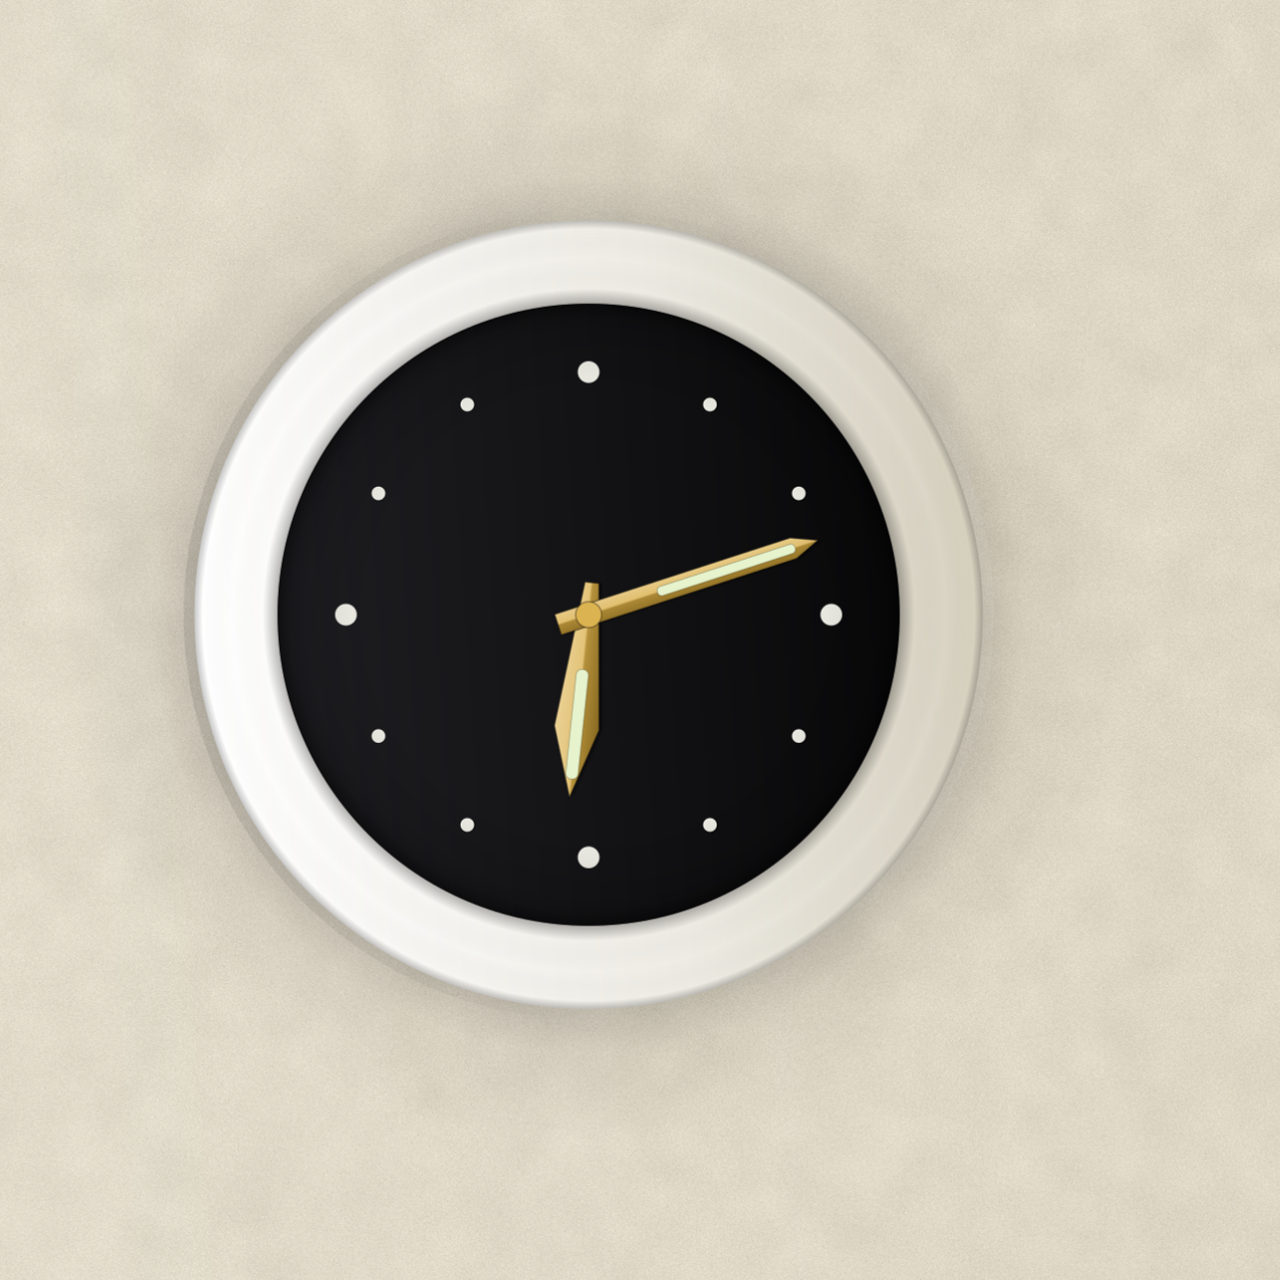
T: 6 h 12 min
